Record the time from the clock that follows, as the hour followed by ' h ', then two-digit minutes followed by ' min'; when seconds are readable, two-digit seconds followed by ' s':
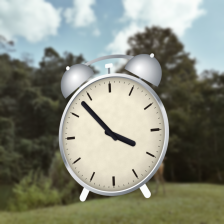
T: 3 h 53 min
